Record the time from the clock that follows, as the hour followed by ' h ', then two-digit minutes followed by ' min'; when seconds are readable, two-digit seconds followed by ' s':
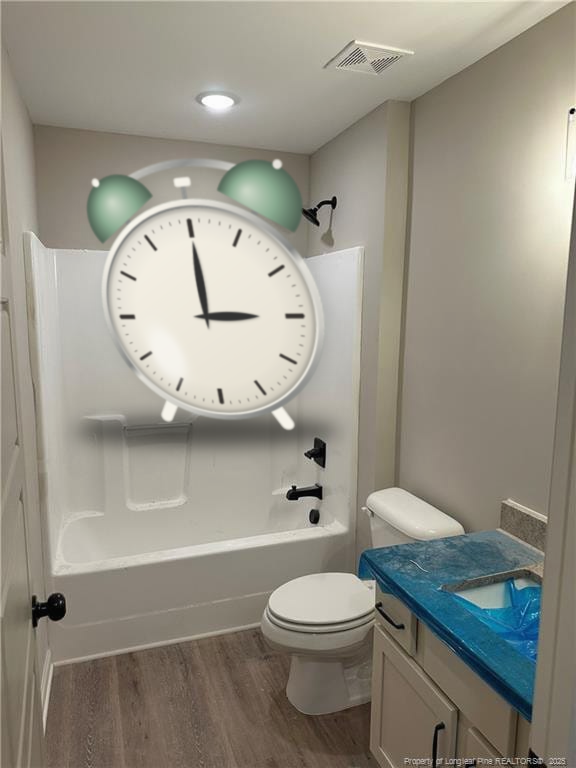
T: 3 h 00 min
